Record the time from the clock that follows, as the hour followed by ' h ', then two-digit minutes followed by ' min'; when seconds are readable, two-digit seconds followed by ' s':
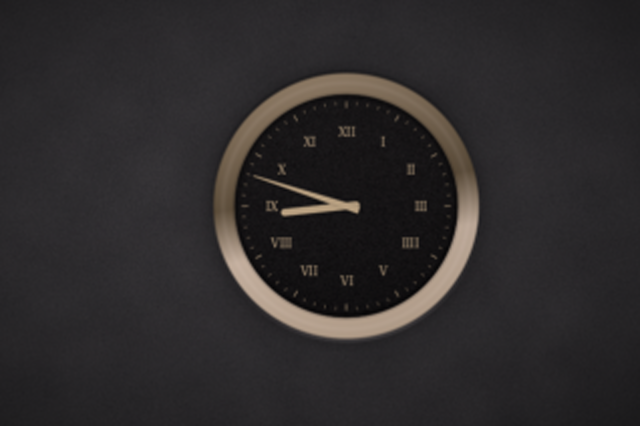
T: 8 h 48 min
